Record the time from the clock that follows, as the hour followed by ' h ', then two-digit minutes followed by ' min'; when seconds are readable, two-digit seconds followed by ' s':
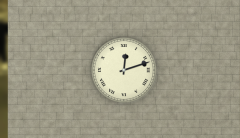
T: 12 h 12 min
